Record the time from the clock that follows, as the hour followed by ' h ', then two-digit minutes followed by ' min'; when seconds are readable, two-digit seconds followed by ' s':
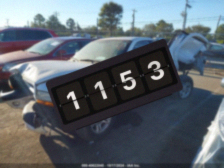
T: 11 h 53 min
